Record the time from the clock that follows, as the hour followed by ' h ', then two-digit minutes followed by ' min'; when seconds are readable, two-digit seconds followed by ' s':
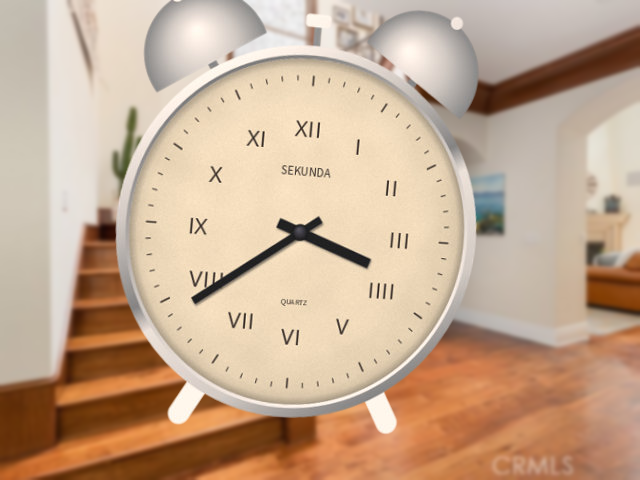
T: 3 h 39 min
